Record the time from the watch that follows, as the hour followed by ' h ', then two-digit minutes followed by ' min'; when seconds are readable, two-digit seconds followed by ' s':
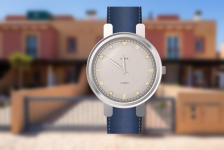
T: 11 h 51 min
